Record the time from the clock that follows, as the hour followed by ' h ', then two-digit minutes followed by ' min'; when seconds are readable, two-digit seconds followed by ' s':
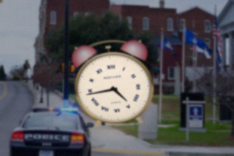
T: 4 h 44 min
